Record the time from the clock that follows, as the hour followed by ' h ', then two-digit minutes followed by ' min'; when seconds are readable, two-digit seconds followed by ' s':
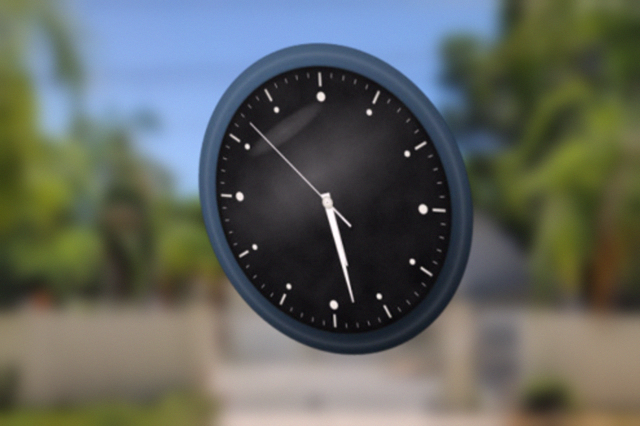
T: 5 h 27 min 52 s
